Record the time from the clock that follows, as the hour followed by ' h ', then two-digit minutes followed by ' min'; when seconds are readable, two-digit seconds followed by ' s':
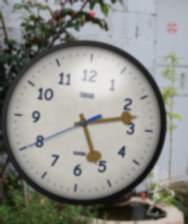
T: 5 h 12 min 40 s
